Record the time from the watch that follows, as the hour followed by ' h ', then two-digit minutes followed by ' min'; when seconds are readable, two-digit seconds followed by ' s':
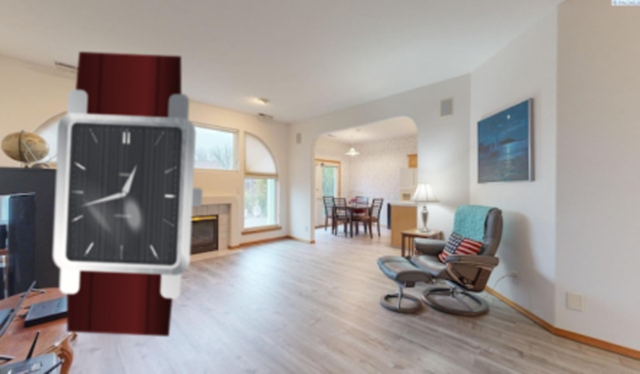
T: 12 h 42 min
